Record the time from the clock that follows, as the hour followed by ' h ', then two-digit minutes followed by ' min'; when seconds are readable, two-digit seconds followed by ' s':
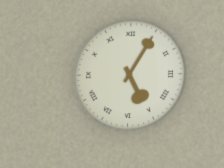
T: 5 h 05 min
